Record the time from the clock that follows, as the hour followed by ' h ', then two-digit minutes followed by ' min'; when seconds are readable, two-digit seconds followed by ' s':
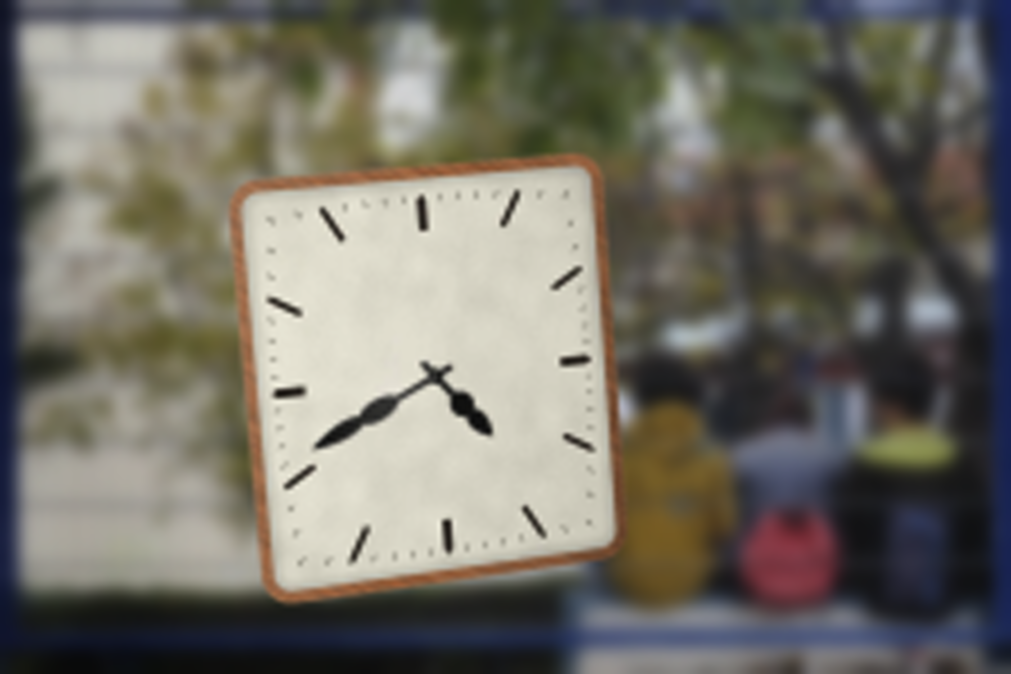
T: 4 h 41 min
